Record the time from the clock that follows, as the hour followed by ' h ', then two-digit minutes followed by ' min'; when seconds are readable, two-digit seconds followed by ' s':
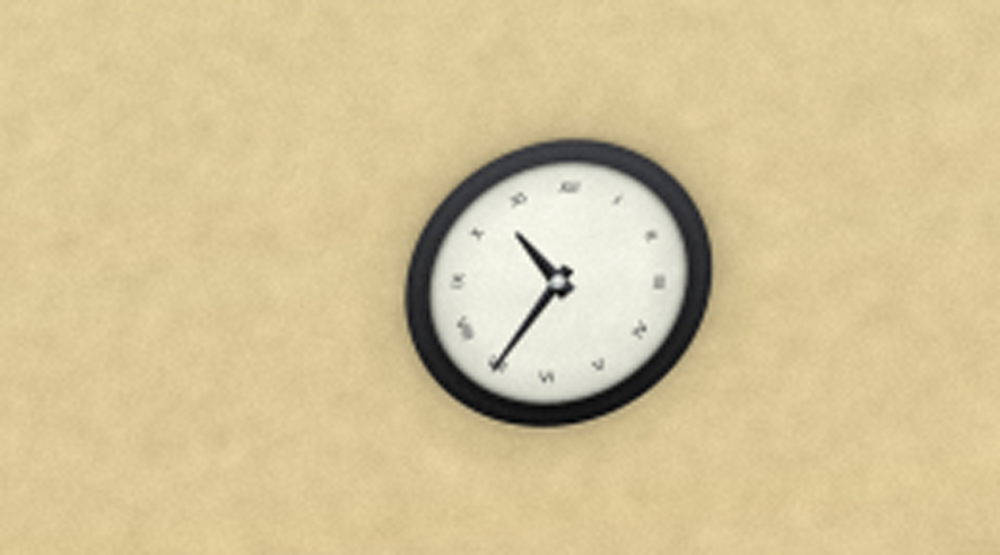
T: 10 h 35 min
